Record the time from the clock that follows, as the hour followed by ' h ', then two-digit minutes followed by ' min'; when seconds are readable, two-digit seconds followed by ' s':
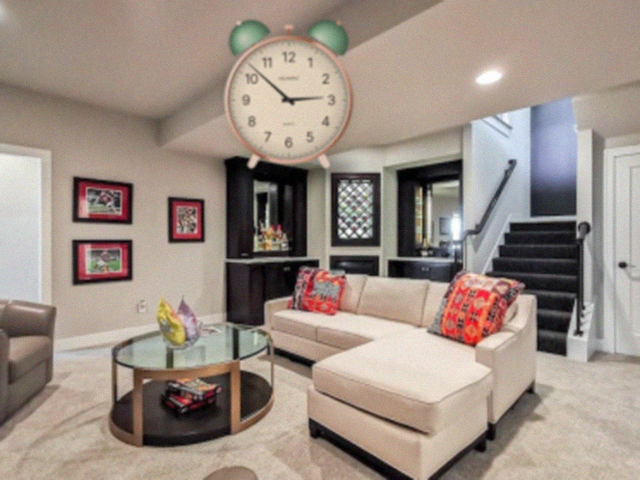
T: 2 h 52 min
